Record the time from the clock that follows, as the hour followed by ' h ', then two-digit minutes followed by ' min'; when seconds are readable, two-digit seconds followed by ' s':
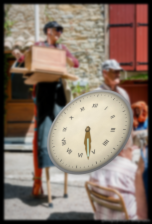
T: 5 h 27 min
